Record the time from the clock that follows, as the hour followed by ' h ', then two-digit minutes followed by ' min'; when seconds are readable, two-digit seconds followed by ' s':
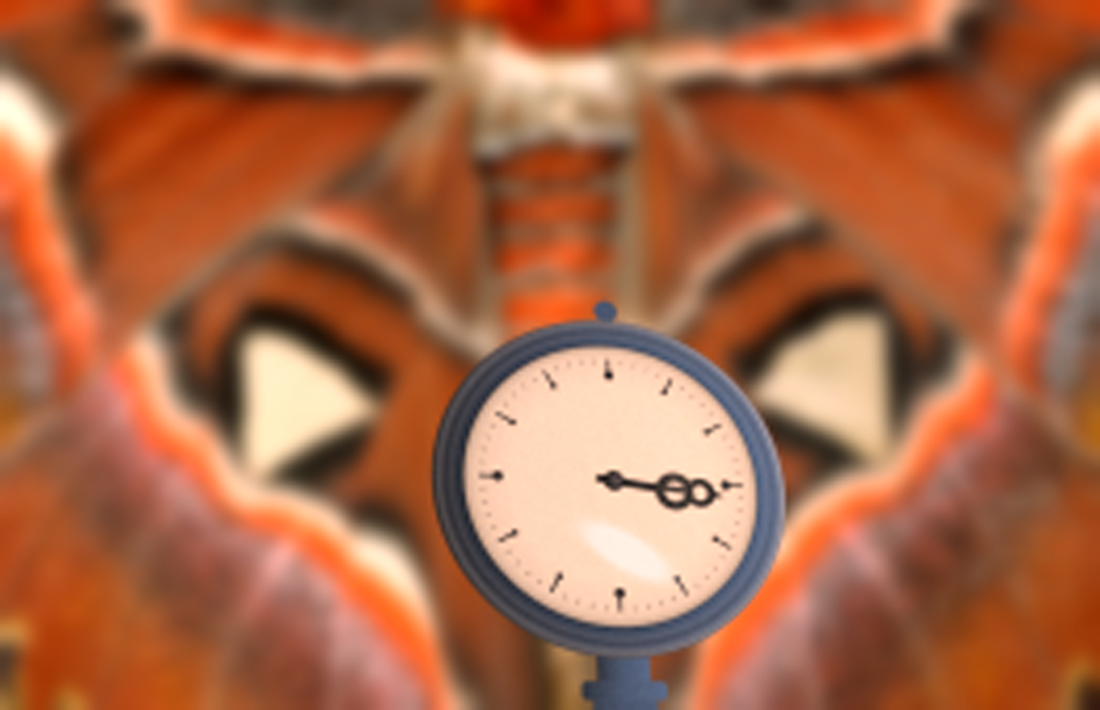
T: 3 h 16 min
